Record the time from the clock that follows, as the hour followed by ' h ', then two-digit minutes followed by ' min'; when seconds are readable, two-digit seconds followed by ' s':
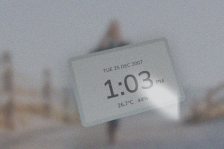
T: 1 h 03 min
